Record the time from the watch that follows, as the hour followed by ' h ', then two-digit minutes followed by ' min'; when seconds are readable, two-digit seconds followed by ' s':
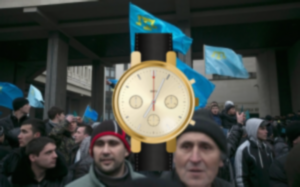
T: 7 h 04 min
